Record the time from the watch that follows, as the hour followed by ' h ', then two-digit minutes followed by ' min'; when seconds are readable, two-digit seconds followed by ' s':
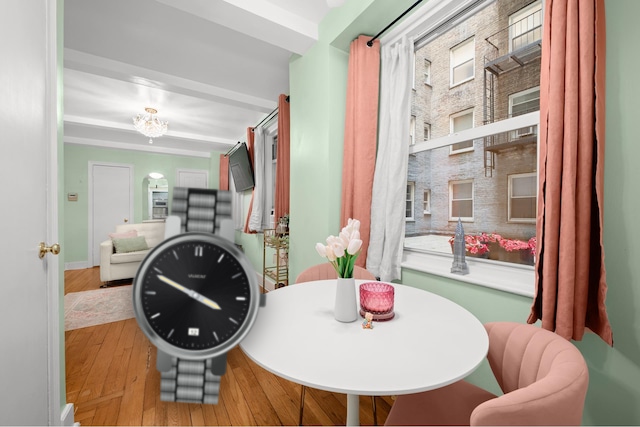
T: 3 h 49 min
